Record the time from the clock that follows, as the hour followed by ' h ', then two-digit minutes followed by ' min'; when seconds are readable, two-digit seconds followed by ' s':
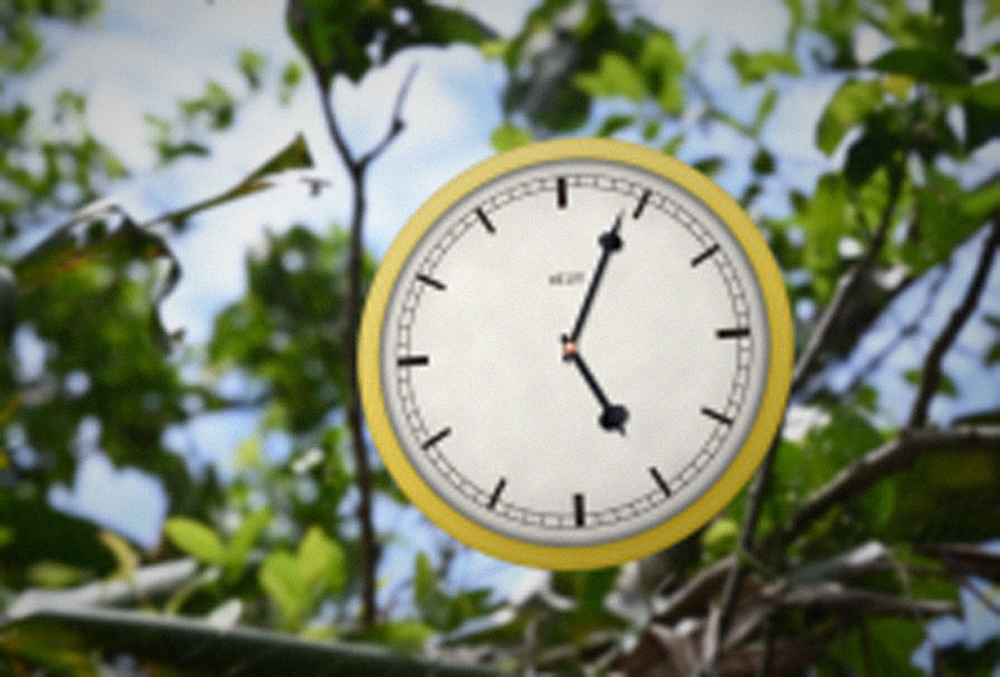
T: 5 h 04 min
